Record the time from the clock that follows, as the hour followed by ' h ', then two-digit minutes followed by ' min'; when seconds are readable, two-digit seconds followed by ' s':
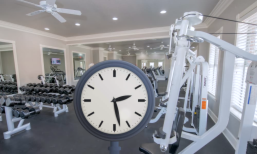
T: 2 h 28 min
